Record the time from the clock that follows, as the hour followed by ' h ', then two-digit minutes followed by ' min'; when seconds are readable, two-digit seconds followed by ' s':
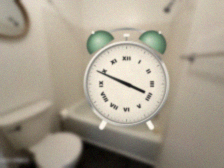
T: 3 h 49 min
